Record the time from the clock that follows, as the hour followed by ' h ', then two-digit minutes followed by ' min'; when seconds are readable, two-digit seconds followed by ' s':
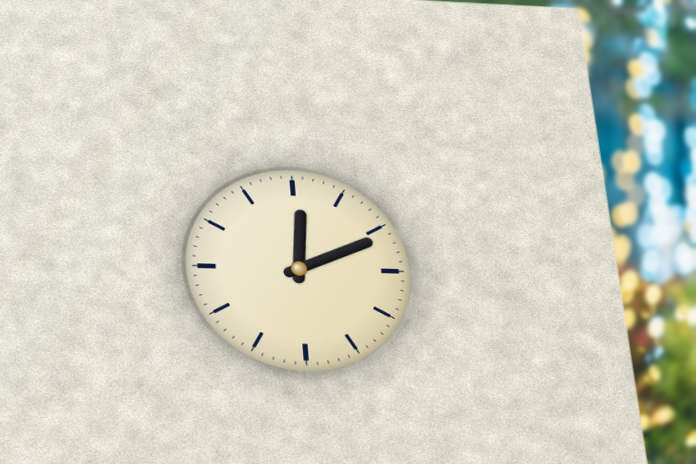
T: 12 h 11 min
